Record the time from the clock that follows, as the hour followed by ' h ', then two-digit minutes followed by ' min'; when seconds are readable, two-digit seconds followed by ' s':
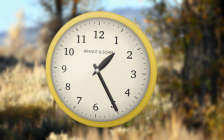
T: 1 h 25 min
